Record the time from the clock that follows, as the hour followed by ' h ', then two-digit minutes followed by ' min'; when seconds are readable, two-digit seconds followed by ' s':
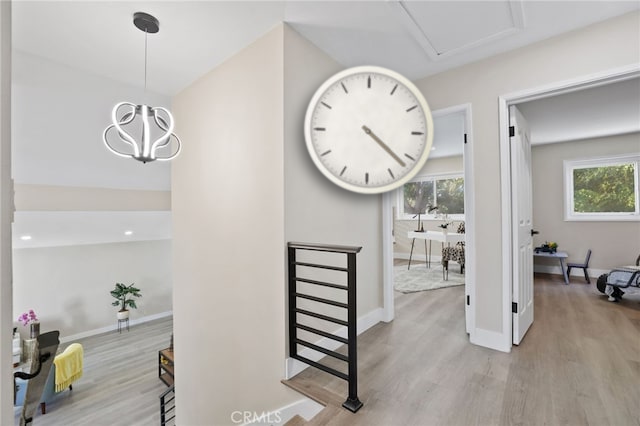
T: 4 h 22 min
